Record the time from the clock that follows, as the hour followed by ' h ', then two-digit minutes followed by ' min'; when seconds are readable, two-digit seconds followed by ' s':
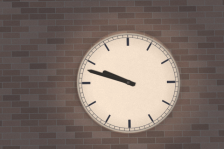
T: 9 h 48 min
